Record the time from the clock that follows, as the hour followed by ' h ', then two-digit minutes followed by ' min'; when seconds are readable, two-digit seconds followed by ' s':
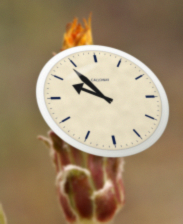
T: 9 h 54 min
